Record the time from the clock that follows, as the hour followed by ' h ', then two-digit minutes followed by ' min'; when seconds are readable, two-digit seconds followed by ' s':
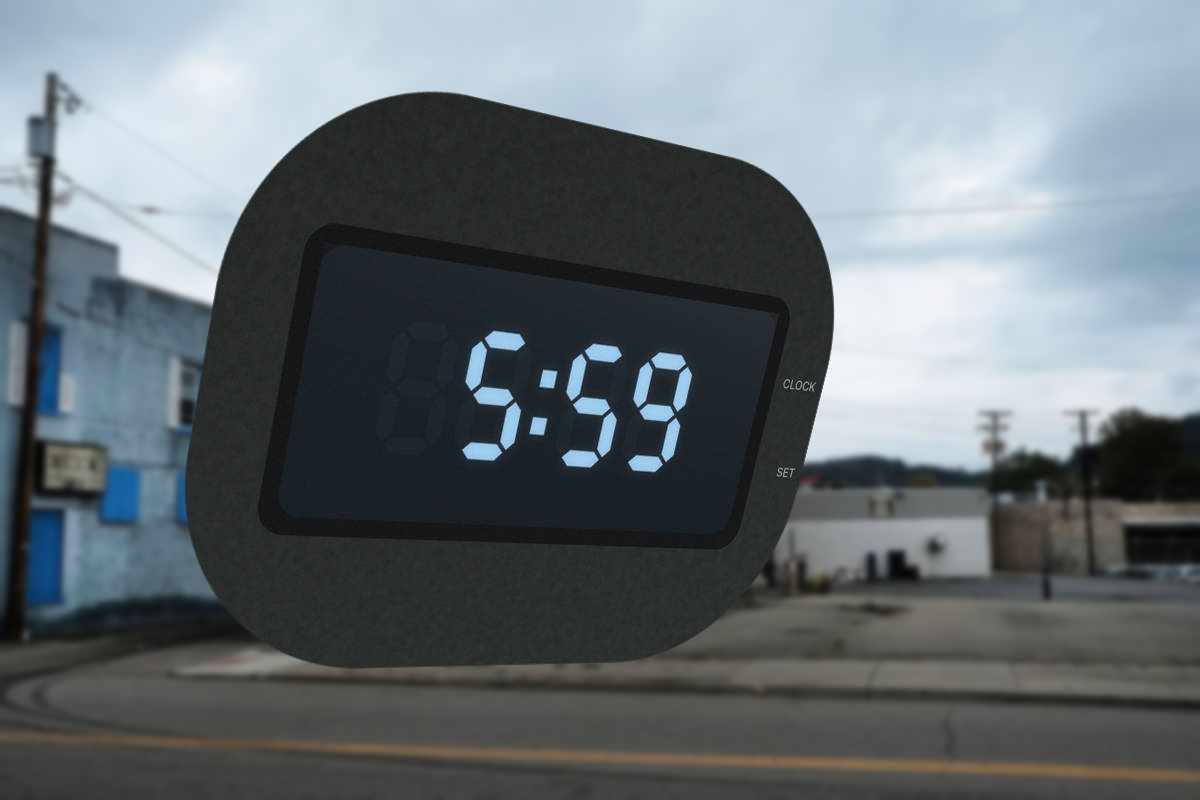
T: 5 h 59 min
